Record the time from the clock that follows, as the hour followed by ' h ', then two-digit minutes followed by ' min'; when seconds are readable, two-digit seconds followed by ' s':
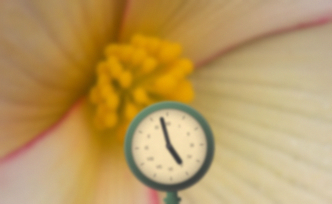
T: 4 h 58 min
